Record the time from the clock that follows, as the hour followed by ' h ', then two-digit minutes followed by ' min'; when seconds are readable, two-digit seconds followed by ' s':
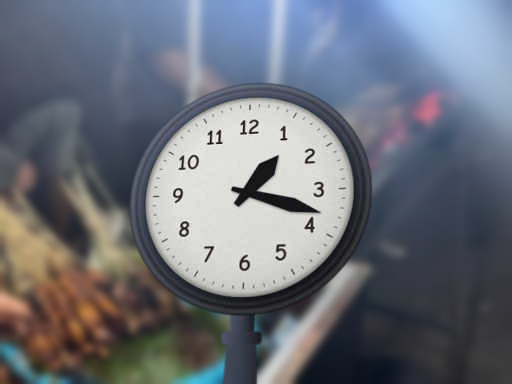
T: 1 h 18 min
